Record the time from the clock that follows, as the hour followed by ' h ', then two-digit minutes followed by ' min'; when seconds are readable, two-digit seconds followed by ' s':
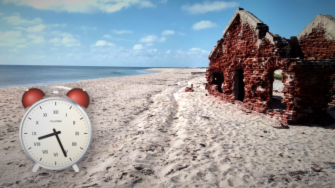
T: 8 h 26 min
